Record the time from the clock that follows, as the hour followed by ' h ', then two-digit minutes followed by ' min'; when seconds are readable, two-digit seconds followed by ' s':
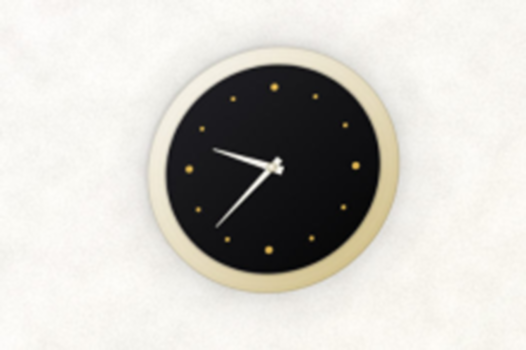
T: 9 h 37 min
